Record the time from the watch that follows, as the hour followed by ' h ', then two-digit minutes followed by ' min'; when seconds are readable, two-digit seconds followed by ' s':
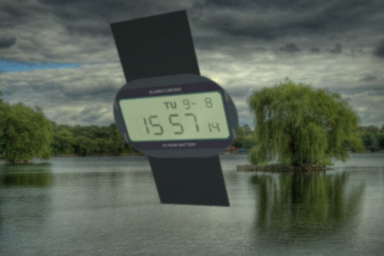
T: 15 h 57 min 14 s
